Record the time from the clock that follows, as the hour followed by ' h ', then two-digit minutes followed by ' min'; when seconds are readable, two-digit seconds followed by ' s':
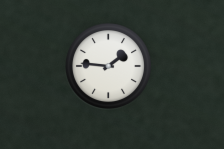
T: 1 h 46 min
